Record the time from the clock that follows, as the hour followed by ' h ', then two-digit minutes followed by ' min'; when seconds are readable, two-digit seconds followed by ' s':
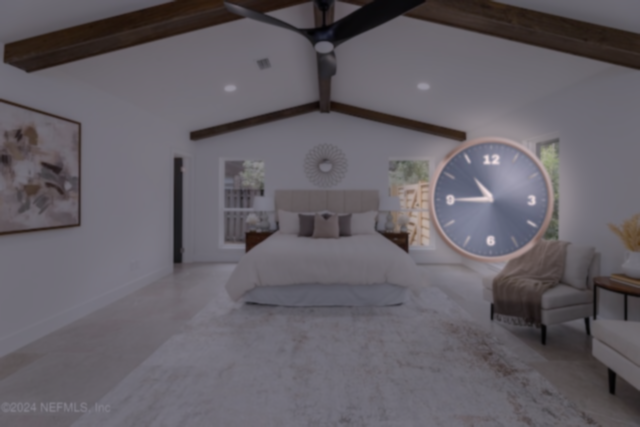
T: 10 h 45 min
